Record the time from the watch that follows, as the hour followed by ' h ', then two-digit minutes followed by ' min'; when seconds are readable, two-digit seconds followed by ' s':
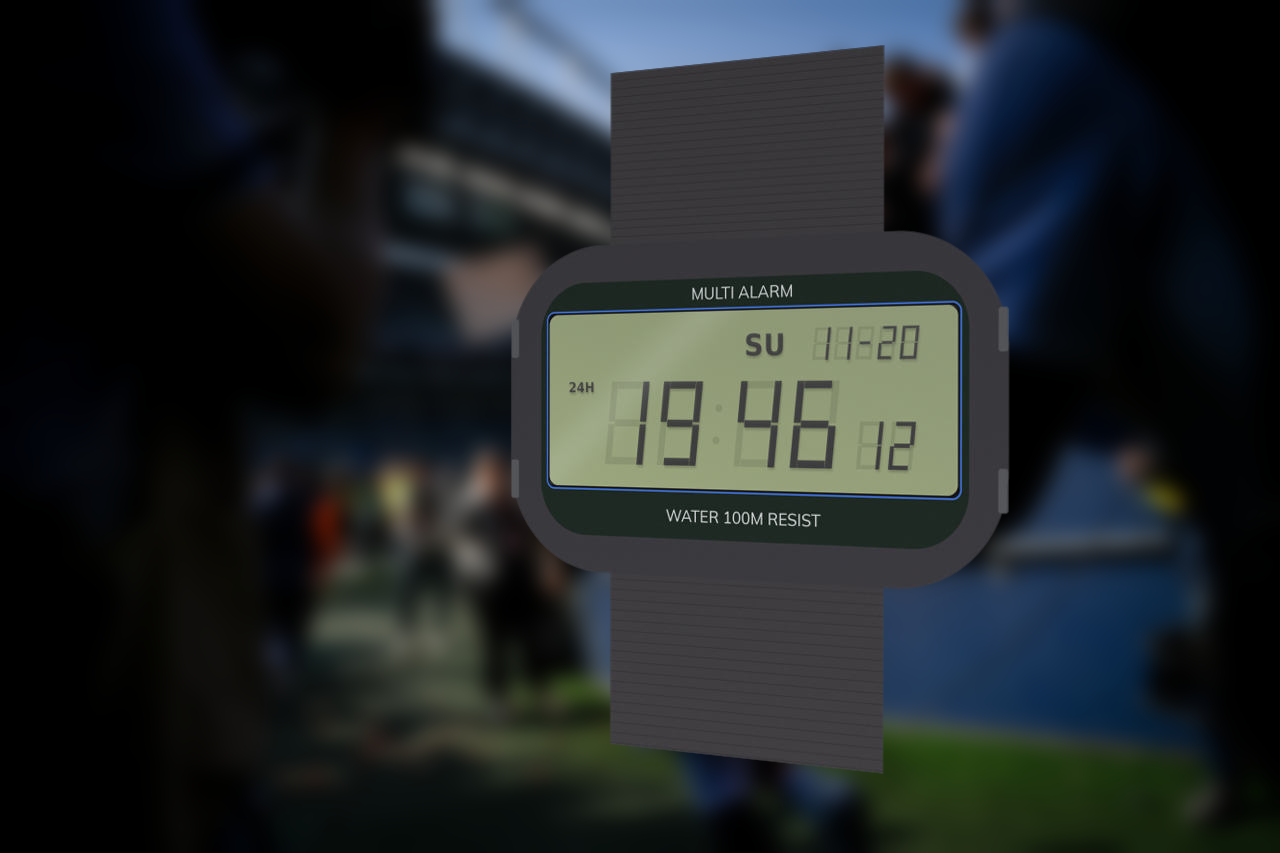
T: 19 h 46 min 12 s
